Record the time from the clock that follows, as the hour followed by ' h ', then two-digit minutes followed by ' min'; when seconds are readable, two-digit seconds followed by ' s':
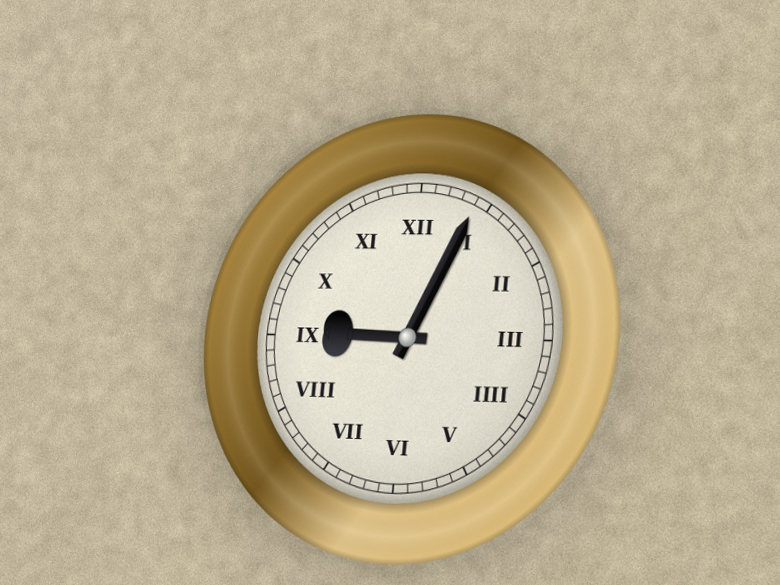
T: 9 h 04 min
